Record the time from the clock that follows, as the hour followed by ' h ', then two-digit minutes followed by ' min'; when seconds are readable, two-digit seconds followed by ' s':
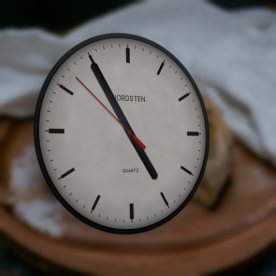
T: 4 h 54 min 52 s
